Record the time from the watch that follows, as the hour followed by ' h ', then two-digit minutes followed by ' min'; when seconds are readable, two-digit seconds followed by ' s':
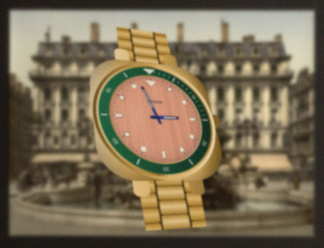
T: 2 h 57 min
